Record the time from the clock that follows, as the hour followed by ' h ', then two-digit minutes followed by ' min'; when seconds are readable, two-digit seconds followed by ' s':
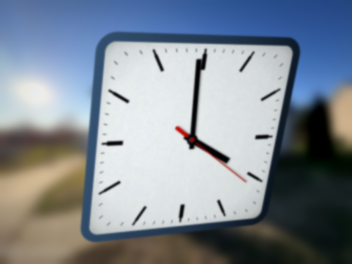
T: 3 h 59 min 21 s
